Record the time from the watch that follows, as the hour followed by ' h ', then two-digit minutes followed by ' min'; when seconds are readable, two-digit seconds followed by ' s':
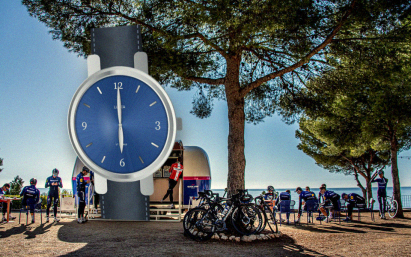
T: 6 h 00 min
